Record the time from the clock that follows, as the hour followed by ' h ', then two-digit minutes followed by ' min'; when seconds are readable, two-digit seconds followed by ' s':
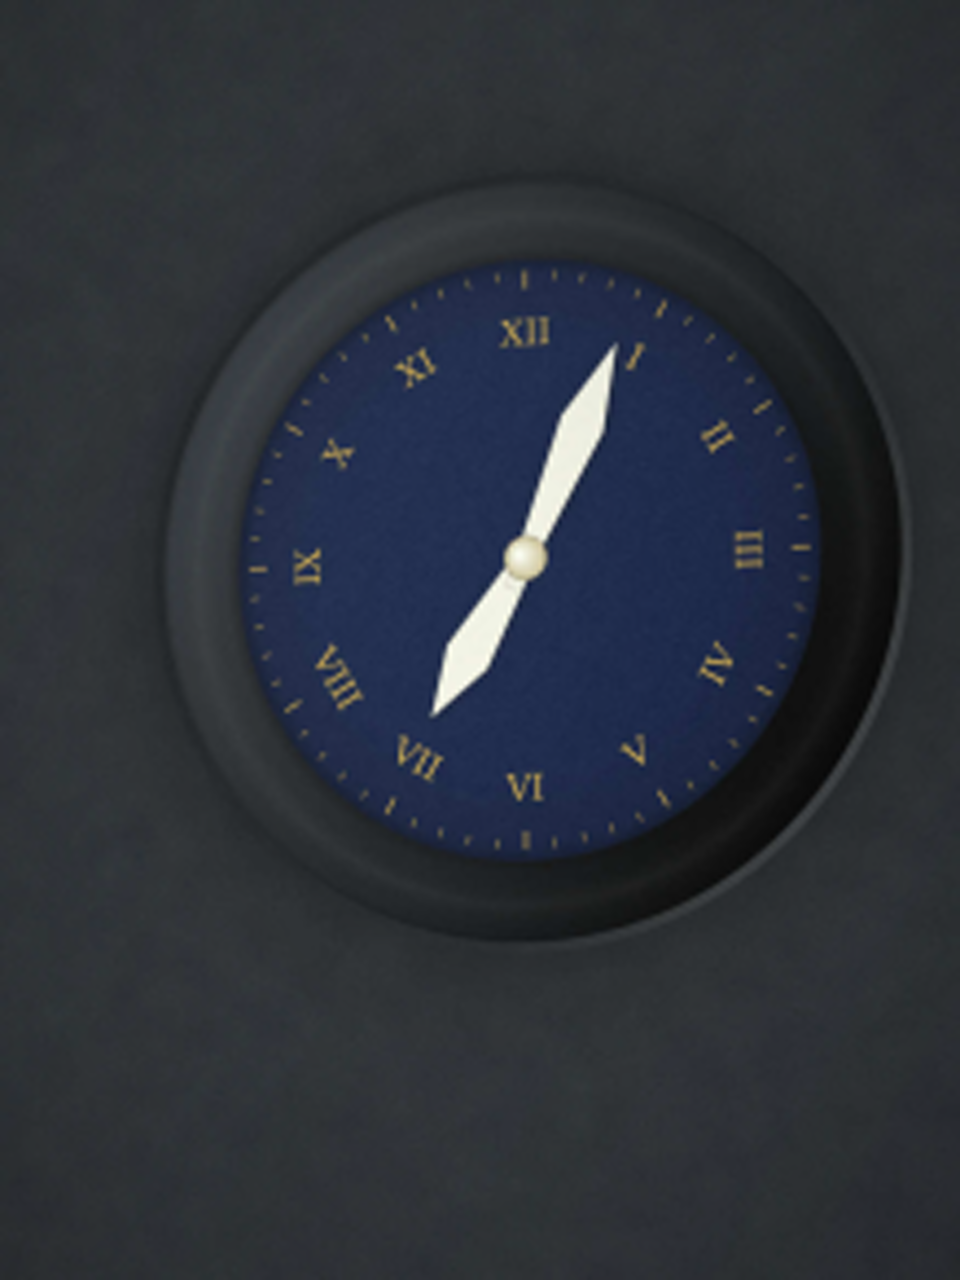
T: 7 h 04 min
